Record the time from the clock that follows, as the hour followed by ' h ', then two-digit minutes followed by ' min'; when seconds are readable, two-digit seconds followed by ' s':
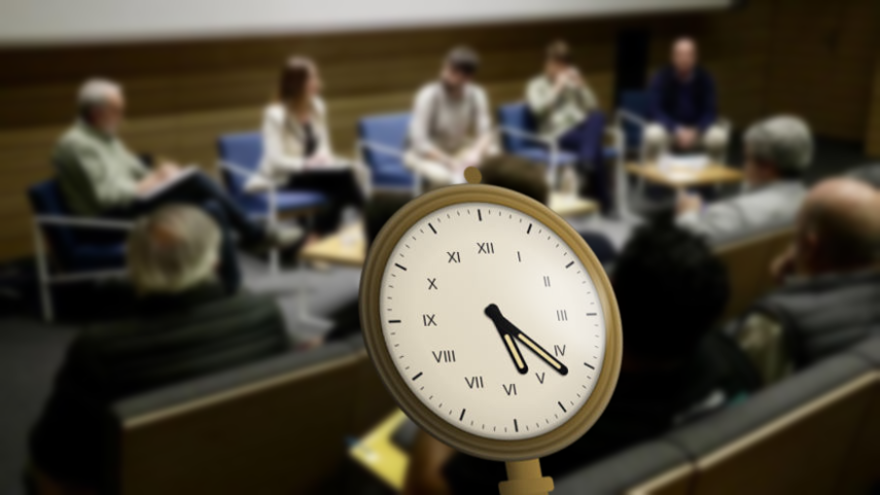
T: 5 h 22 min
